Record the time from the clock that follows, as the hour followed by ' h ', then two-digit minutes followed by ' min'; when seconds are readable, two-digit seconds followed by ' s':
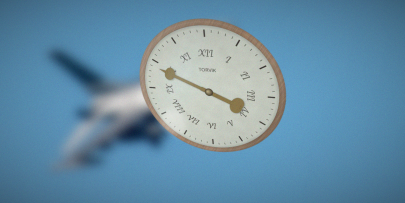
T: 3 h 49 min
